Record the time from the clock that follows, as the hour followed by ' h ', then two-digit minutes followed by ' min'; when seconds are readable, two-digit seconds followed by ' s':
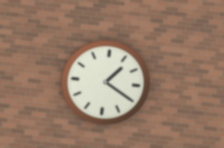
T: 1 h 20 min
